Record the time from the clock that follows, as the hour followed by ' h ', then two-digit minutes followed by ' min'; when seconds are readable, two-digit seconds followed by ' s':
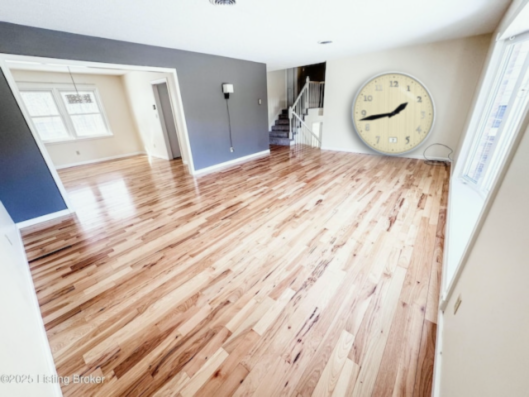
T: 1 h 43 min
